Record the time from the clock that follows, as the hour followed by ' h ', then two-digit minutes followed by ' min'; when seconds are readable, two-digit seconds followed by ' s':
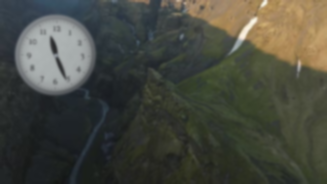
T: 11 h 26 min
